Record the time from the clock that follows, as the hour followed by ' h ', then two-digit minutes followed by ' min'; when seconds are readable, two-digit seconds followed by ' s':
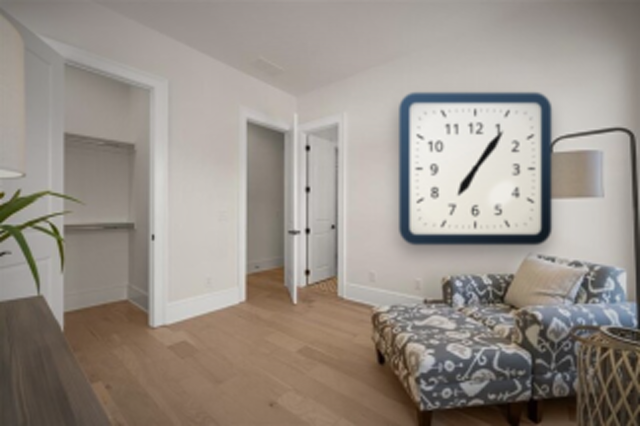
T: 7 h 06 min
